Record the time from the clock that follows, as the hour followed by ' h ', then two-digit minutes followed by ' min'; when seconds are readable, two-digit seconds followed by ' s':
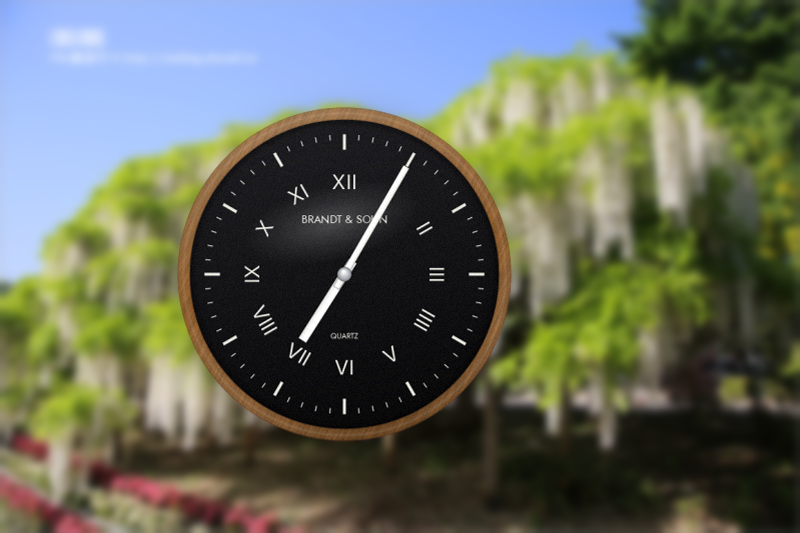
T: 7 h 05 min
